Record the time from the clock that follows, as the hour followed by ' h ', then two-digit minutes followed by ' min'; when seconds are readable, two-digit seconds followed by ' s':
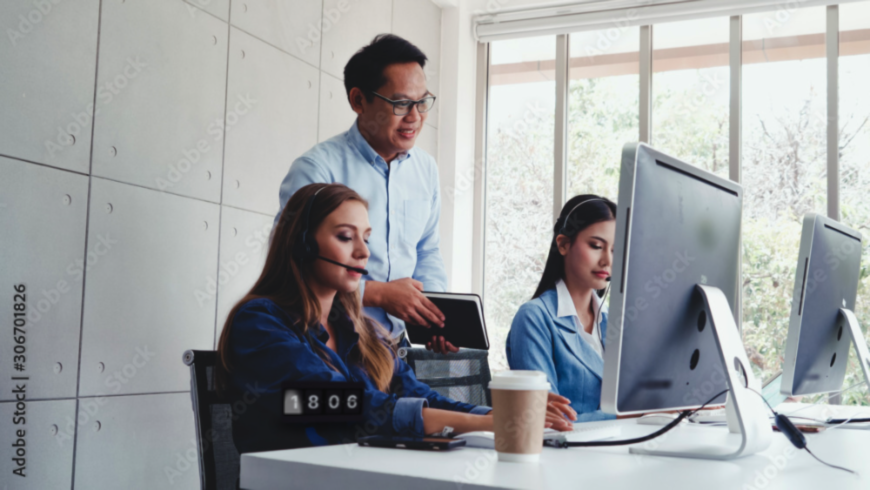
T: 18 h 06 min
